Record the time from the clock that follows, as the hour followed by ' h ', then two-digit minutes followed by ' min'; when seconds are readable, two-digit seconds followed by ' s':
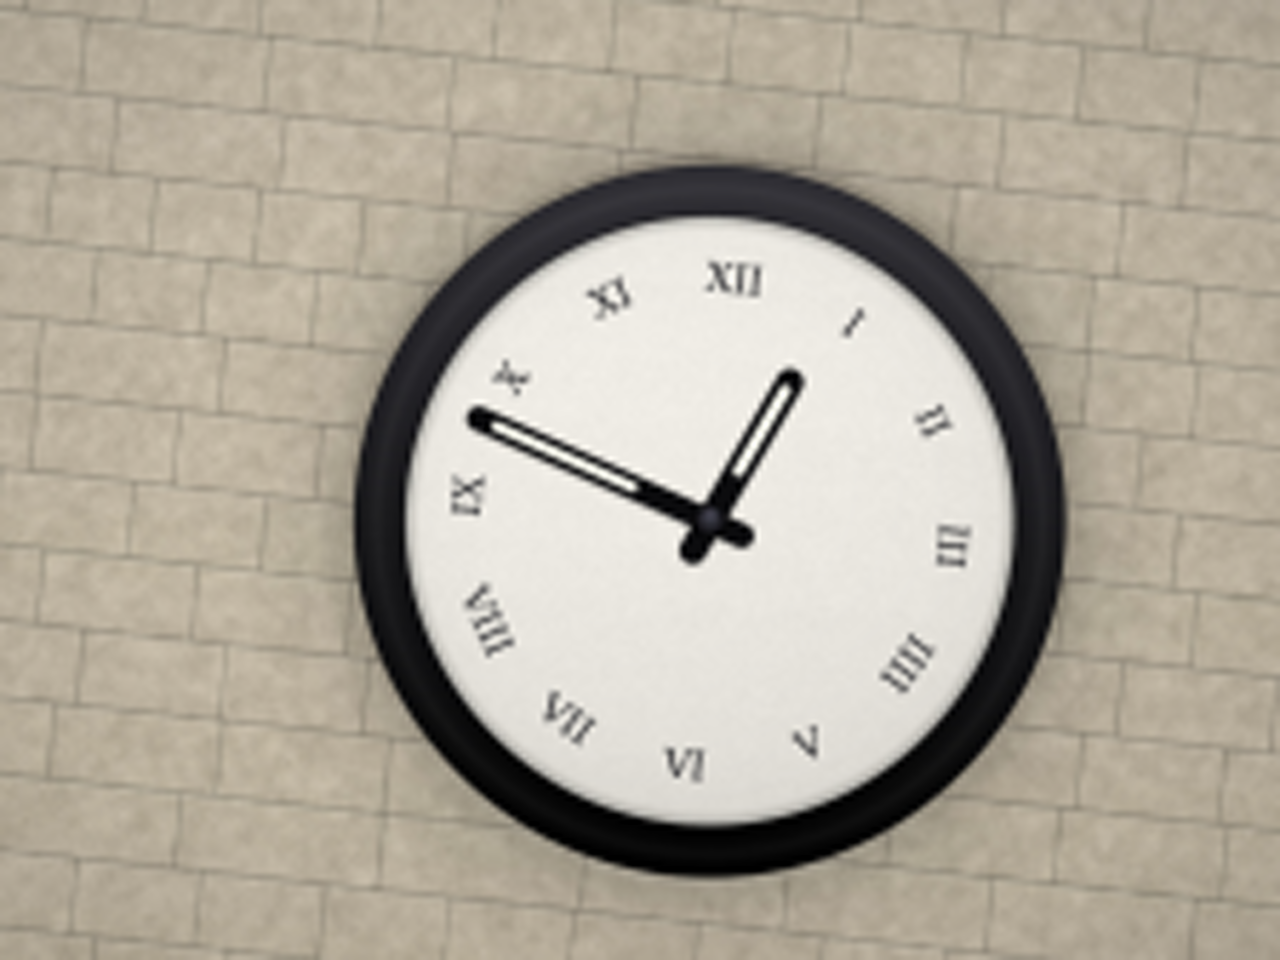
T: 12 h 48 min
